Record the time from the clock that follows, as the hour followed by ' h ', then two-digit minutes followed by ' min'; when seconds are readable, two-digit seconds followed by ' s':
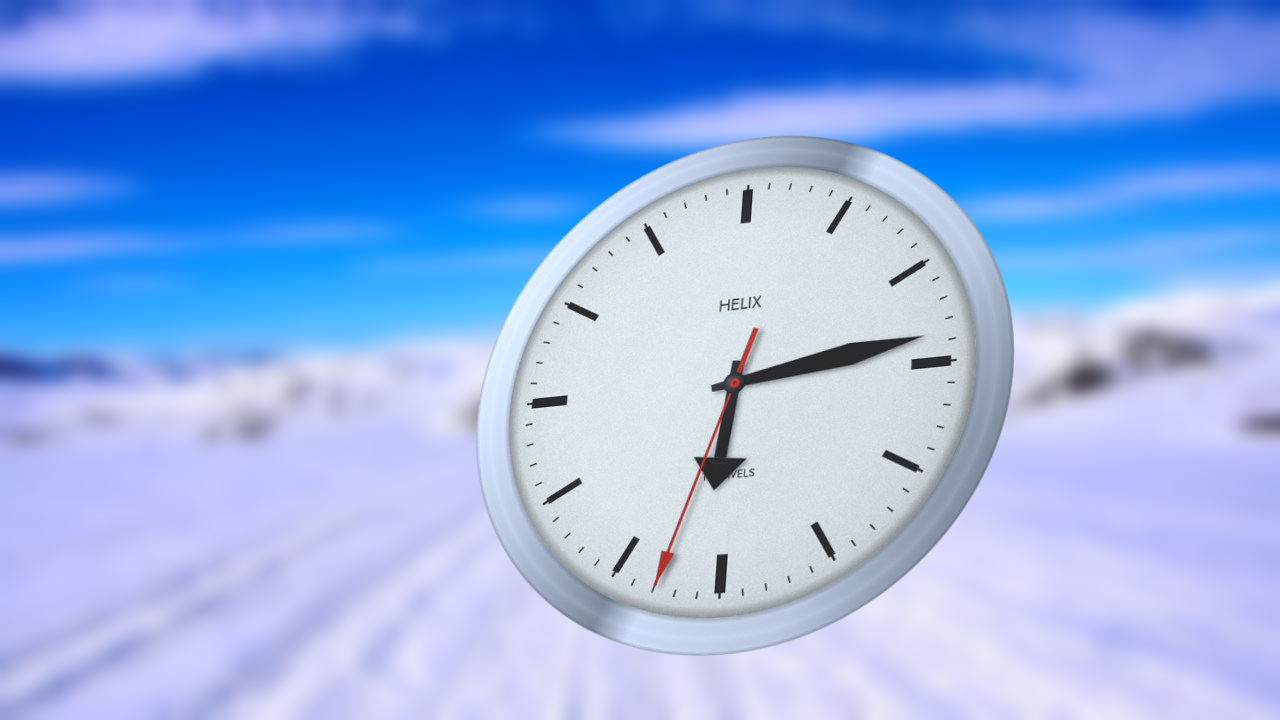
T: 6 h 13 min 33 s
